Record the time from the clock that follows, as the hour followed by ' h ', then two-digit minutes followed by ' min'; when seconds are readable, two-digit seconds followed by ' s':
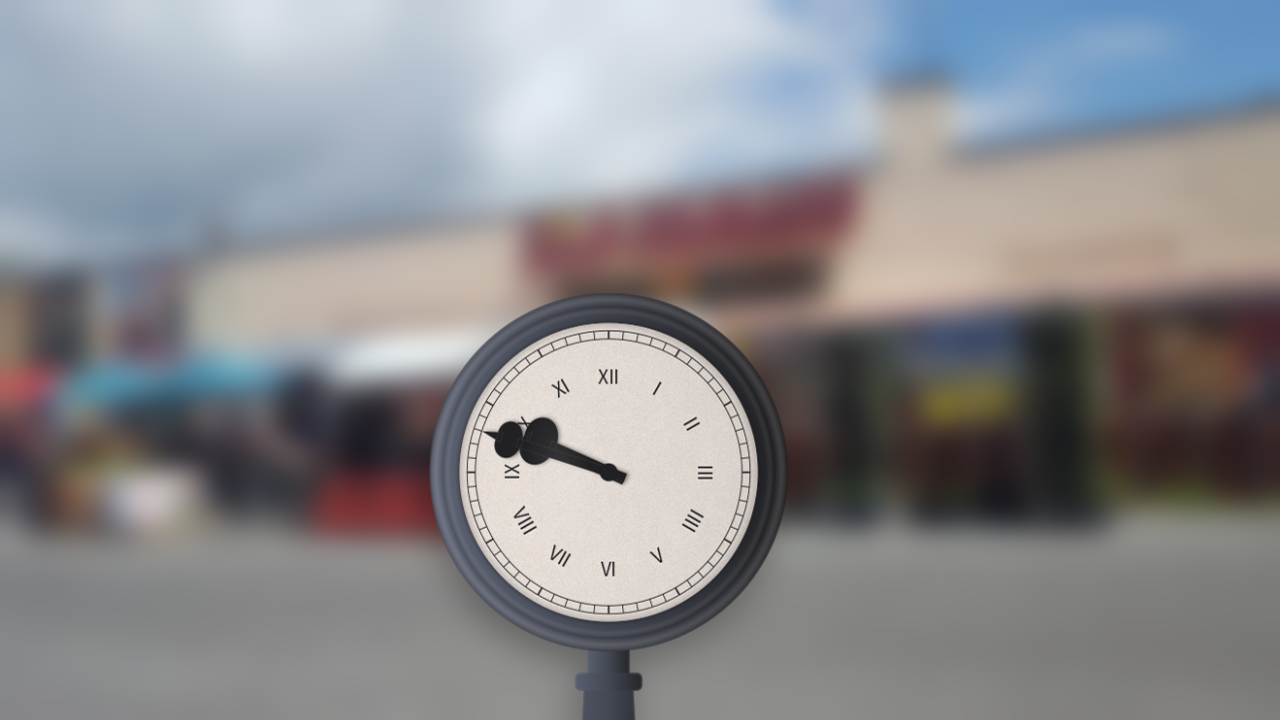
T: 9 h 48 min
